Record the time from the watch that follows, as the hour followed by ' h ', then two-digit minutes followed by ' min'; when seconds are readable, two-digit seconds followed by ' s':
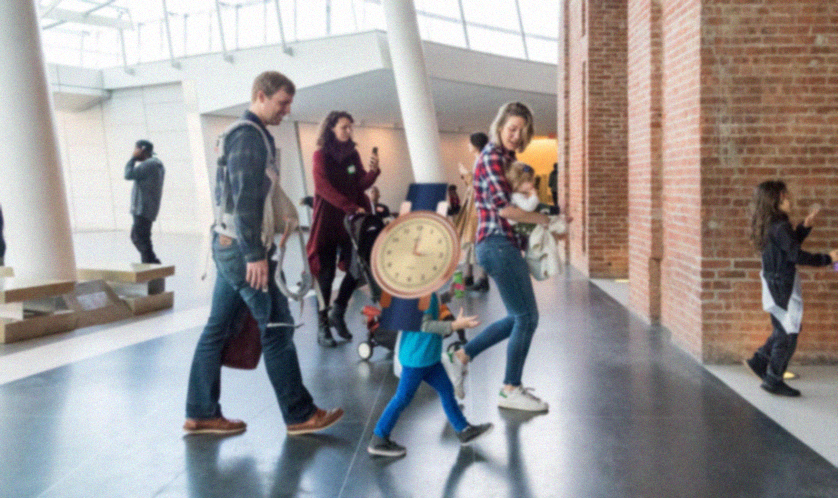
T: 3 h 01 min
